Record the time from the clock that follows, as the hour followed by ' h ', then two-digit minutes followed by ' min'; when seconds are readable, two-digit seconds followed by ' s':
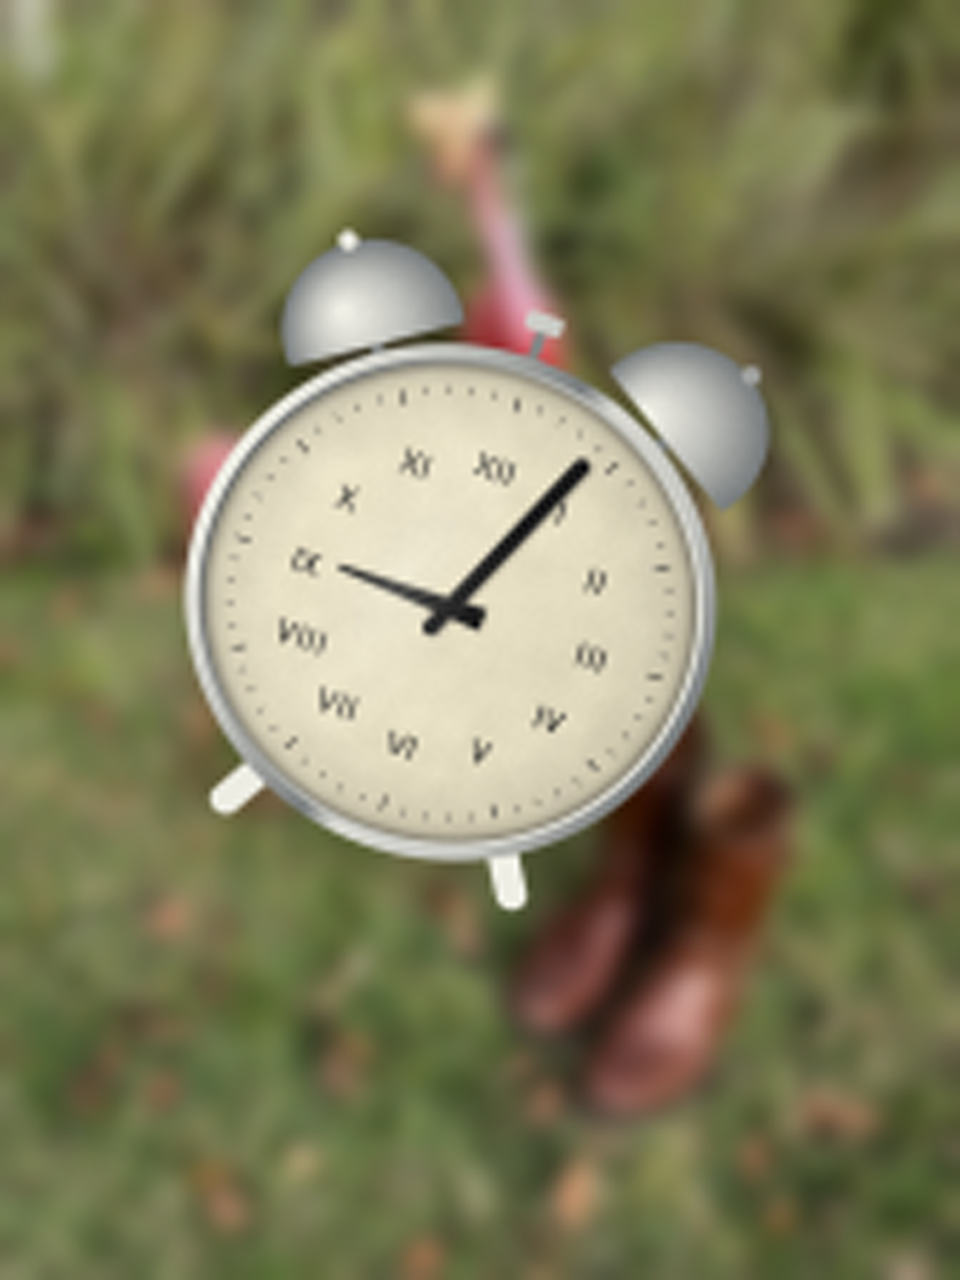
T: 9 h 04 min
